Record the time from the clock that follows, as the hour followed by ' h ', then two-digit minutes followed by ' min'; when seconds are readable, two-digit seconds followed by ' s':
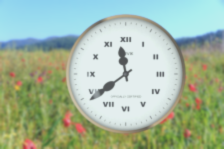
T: 11 h 39 min
